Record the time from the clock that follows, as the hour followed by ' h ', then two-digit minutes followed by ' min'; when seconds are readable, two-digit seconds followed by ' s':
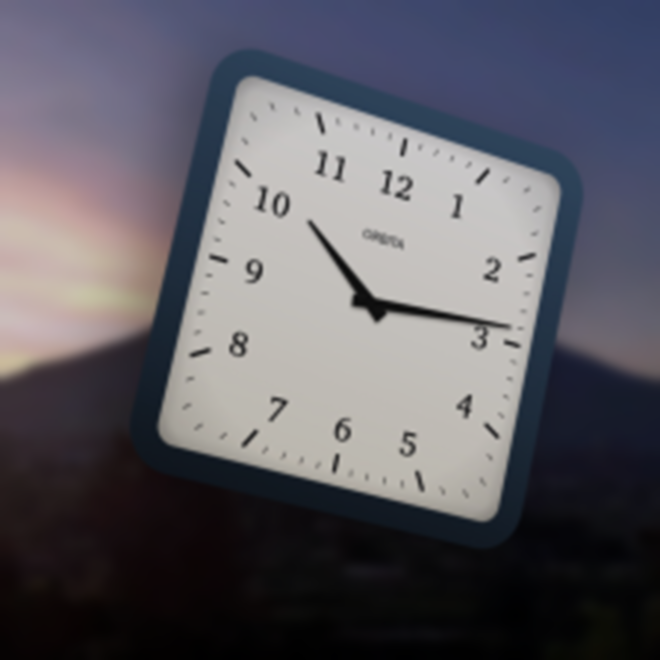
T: 10 h 14 min
